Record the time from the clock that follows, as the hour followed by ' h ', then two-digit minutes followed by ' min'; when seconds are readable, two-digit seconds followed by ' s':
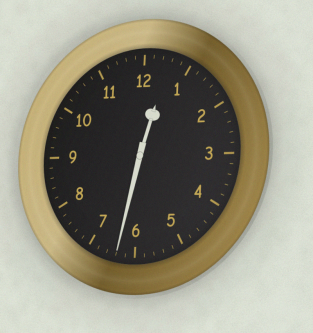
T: 12 h 32 min
